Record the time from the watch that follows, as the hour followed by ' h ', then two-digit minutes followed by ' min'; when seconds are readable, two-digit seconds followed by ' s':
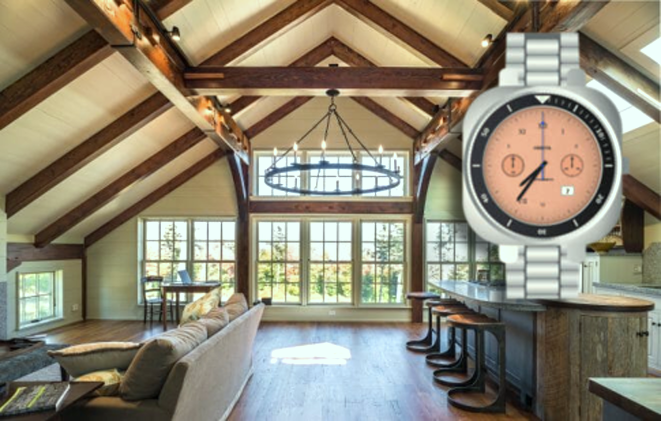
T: 7 h 36 min
